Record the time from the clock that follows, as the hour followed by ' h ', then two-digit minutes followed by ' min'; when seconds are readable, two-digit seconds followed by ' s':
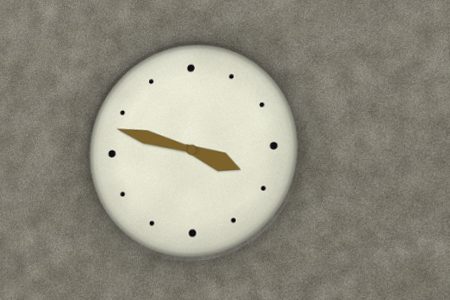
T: 3 h 48 min
